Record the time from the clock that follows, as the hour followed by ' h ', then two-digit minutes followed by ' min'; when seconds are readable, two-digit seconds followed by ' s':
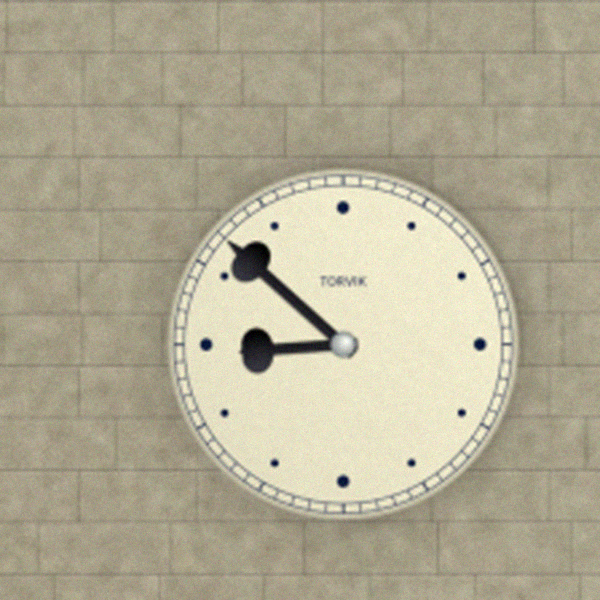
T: 8 h 52 min
